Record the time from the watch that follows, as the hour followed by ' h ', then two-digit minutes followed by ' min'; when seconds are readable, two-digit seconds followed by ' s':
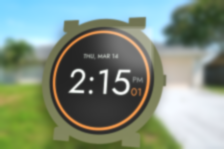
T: 2 h 15 min 01 s
